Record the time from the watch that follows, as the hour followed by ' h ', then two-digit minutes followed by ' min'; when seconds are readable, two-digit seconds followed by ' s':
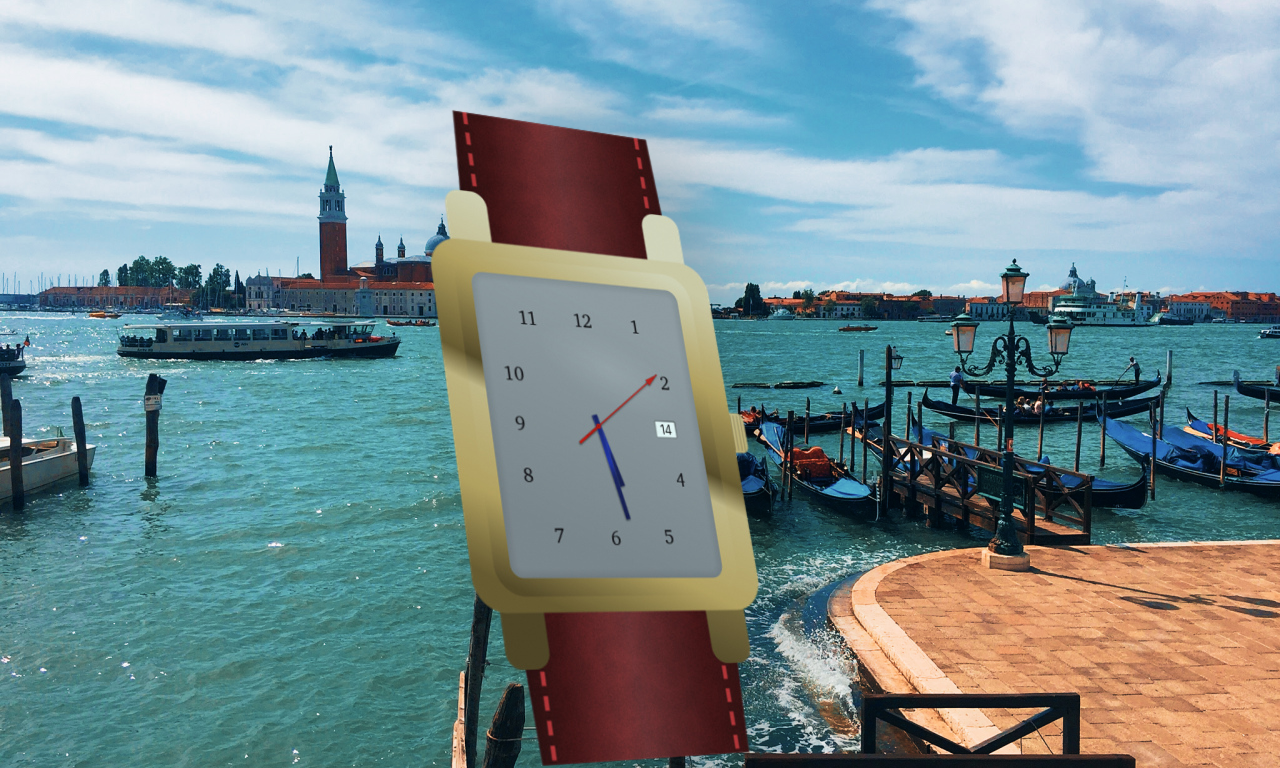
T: 5 h 28 min 09 s
